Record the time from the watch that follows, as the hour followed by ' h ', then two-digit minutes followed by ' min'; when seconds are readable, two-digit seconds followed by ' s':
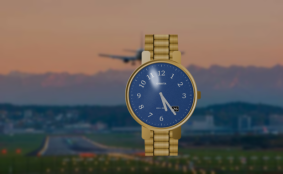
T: 5 h 24 min
